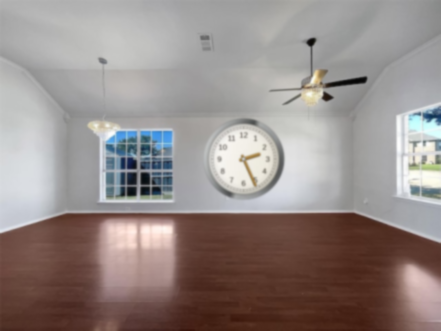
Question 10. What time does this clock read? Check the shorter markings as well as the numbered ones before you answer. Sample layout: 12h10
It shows 2h26
